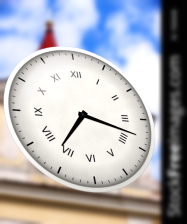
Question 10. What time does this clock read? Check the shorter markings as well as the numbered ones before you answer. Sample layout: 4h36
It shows 7h18
